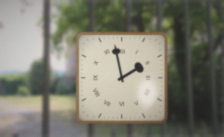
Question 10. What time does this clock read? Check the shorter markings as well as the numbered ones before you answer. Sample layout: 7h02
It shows 1h58
